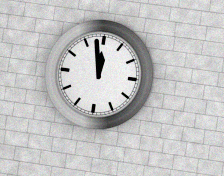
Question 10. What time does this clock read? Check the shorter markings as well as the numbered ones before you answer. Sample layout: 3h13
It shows 11h58
